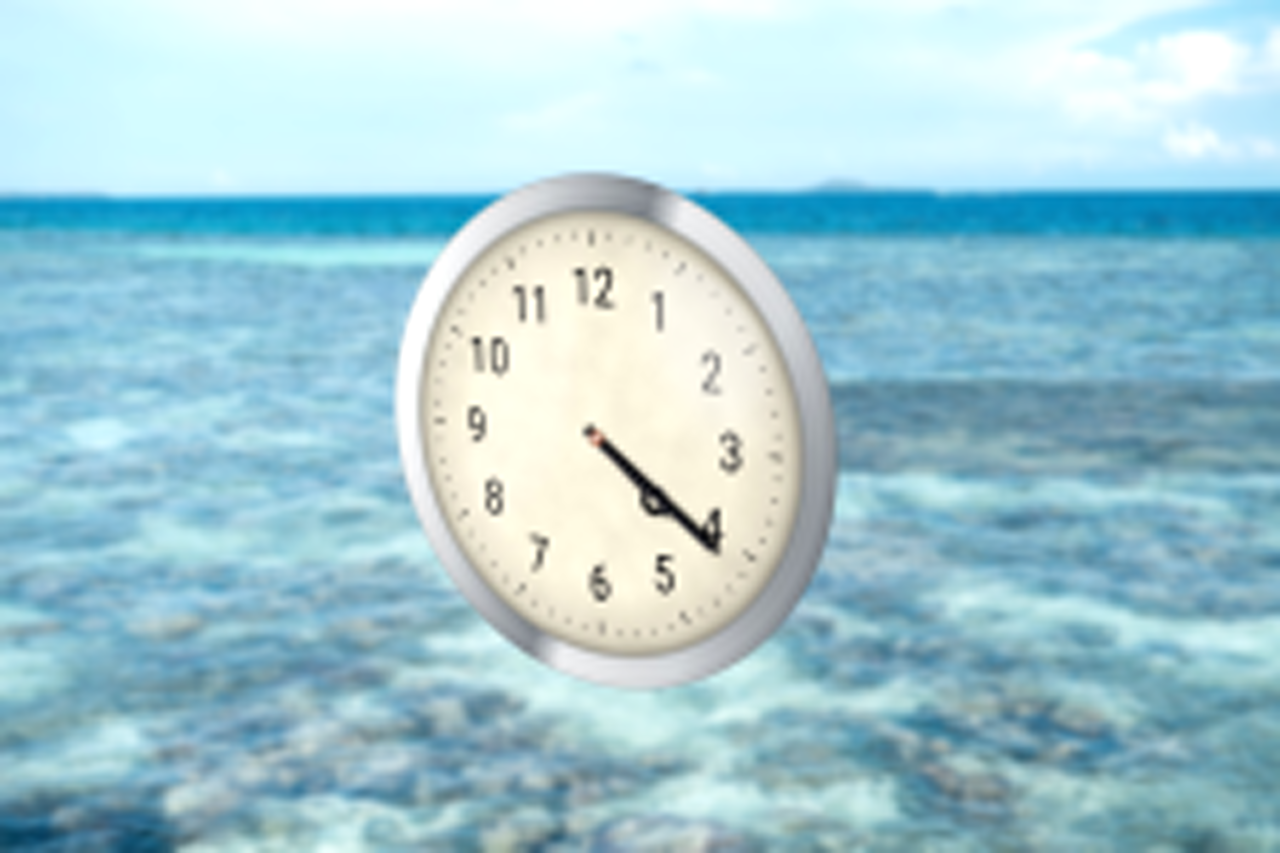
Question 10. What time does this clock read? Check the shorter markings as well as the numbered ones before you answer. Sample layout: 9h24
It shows 4h21
